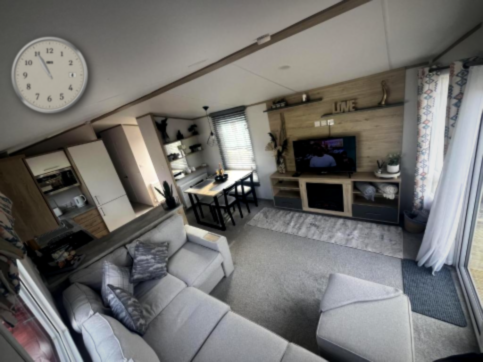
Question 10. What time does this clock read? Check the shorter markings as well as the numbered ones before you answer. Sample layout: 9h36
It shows 10h55
